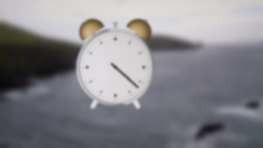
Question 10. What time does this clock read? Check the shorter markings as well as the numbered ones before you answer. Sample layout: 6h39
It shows 4h22
